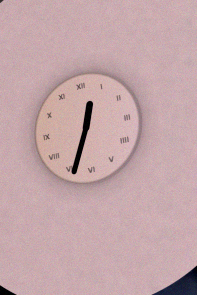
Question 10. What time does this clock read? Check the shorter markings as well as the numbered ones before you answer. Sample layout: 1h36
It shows 12h34
